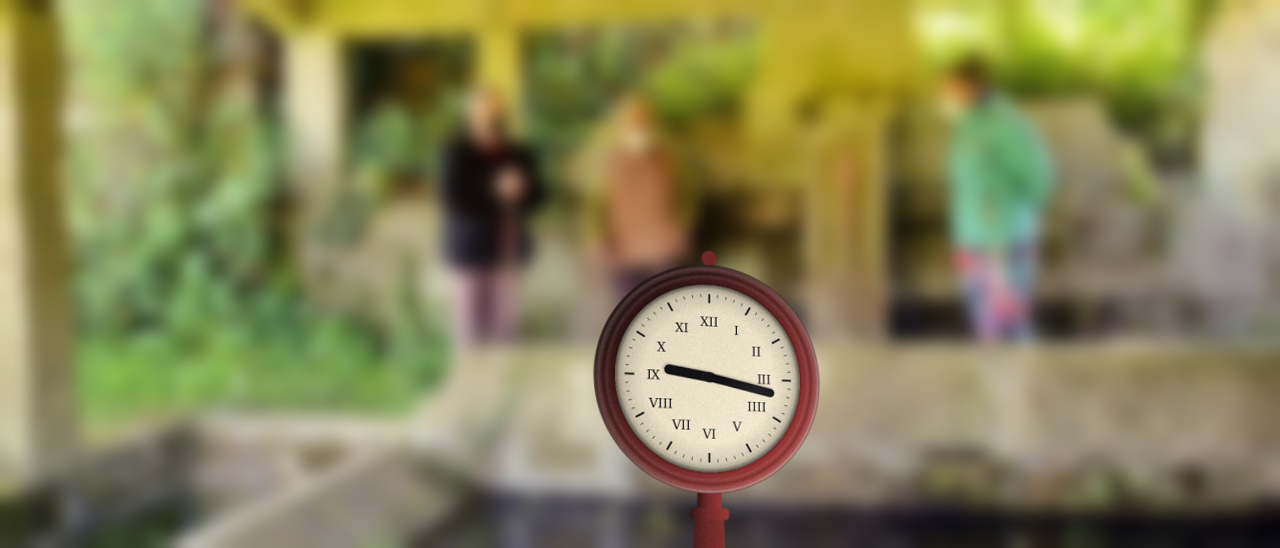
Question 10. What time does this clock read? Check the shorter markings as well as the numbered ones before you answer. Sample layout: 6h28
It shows 9h17
